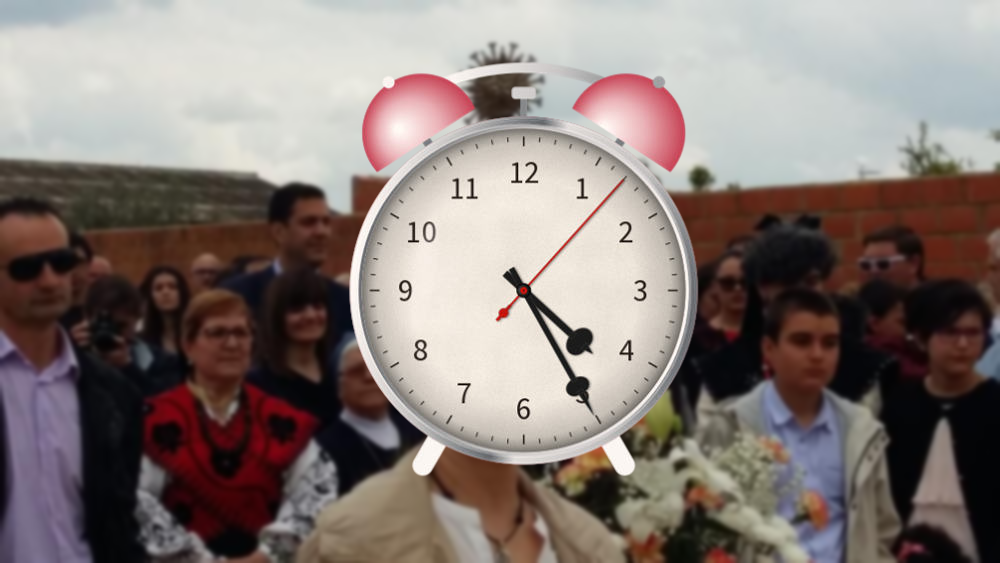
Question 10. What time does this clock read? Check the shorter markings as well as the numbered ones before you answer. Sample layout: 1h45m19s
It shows 4h25m07s
